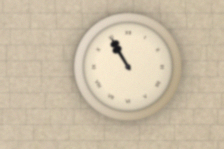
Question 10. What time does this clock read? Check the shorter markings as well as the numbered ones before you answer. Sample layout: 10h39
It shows 10h55
